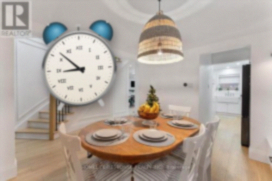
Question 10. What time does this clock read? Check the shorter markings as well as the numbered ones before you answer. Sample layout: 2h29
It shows 8h52
